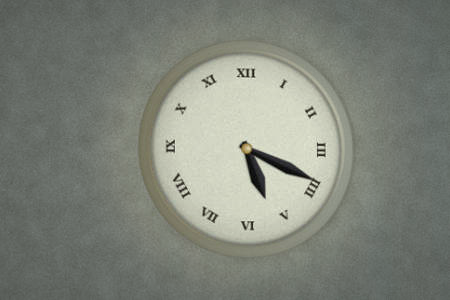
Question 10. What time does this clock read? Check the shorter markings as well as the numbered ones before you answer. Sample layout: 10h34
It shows 5h19
